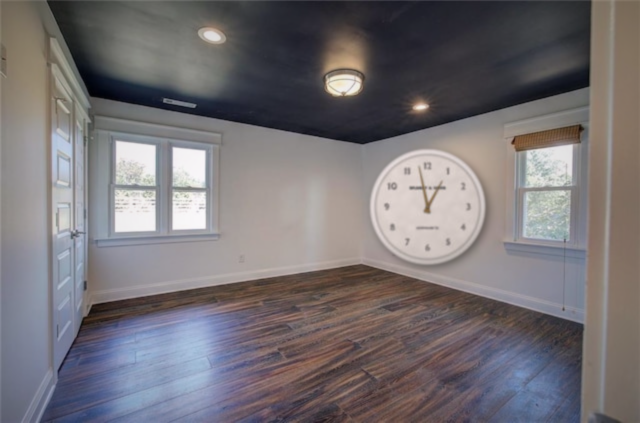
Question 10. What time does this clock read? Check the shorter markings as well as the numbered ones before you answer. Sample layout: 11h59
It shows 12h58
